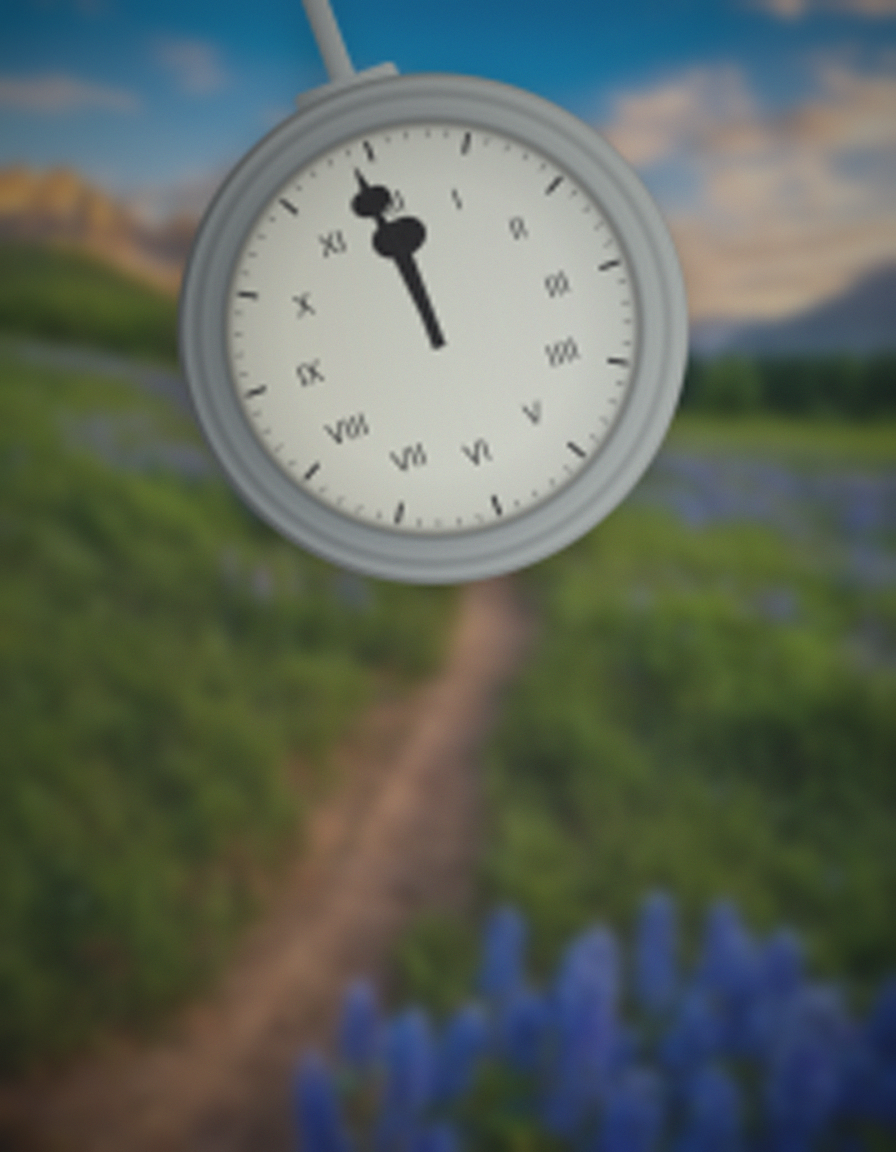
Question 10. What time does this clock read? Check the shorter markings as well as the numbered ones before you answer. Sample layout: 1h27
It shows 11h59
